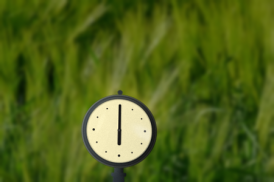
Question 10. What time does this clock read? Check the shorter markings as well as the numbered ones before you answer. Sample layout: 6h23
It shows 6h00
